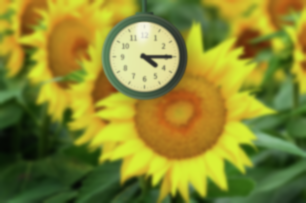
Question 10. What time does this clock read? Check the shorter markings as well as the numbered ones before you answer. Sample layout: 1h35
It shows 4h15
